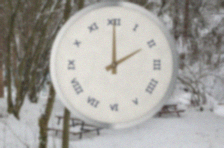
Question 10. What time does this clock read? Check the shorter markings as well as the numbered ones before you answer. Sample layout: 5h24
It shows 2h00
